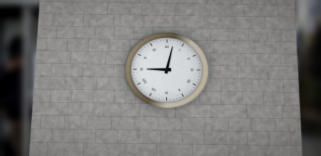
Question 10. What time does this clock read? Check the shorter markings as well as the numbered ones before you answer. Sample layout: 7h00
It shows 9h02
